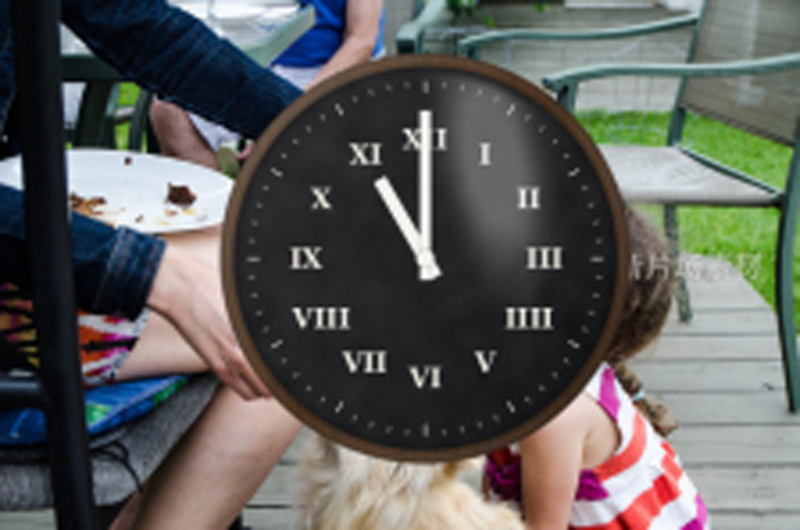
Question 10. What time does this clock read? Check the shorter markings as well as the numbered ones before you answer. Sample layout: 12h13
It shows 11h00
